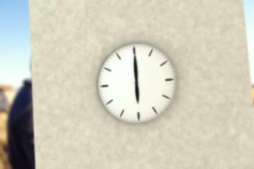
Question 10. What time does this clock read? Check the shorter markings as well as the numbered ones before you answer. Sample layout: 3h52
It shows 6h00
